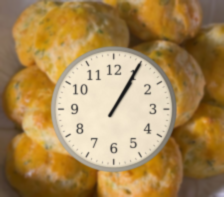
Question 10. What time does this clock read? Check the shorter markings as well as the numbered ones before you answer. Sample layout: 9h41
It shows 1h05
